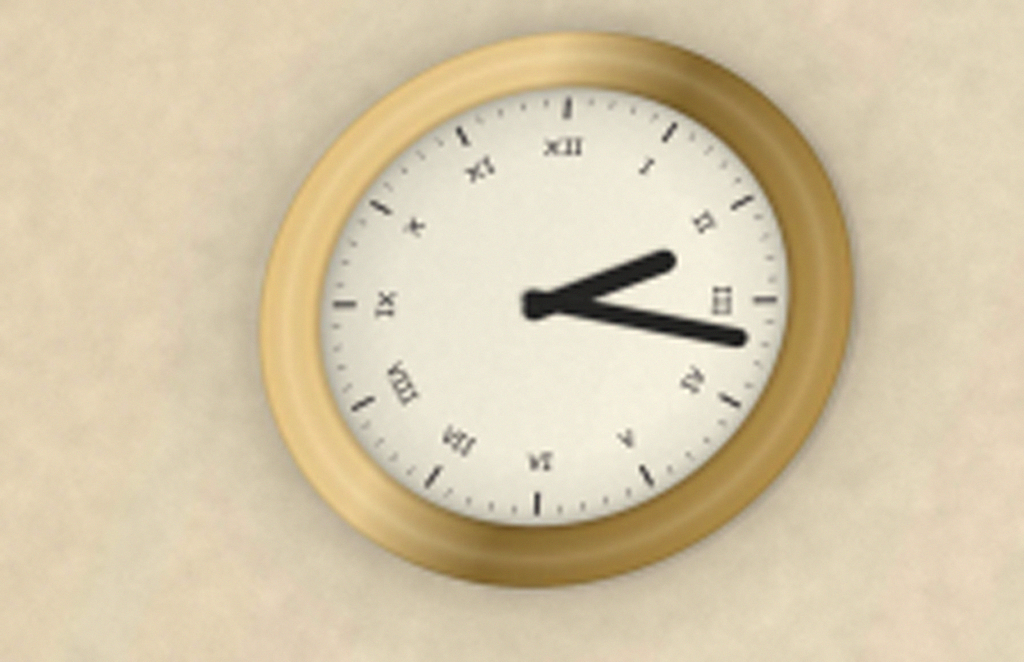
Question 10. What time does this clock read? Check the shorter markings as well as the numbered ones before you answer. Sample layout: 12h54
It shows 2h17
